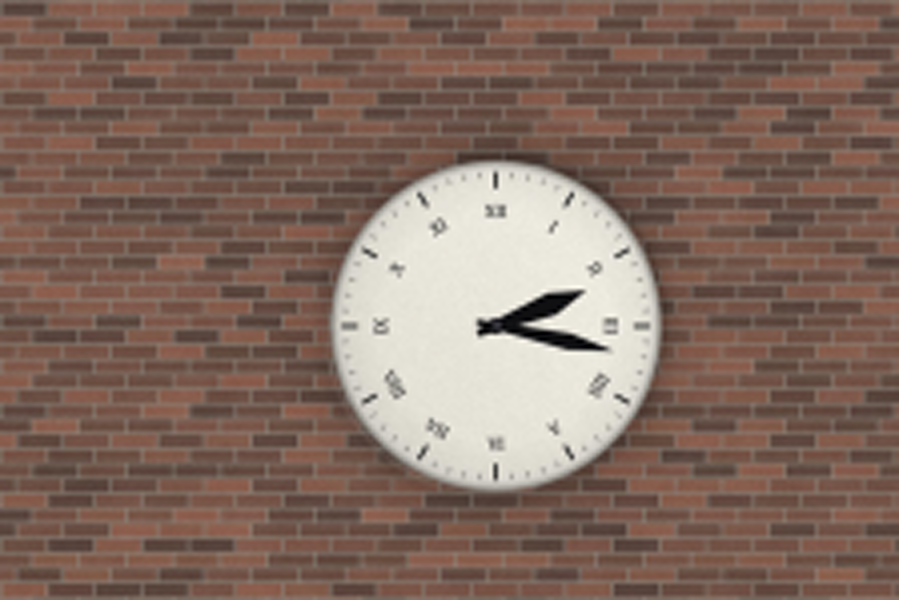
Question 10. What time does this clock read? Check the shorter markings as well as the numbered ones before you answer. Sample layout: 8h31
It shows 2h17
